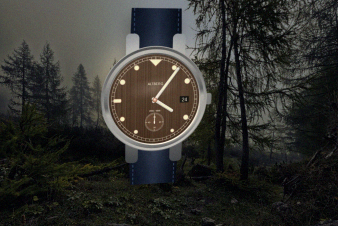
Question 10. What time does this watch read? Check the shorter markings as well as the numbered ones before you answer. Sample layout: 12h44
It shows 4h06
